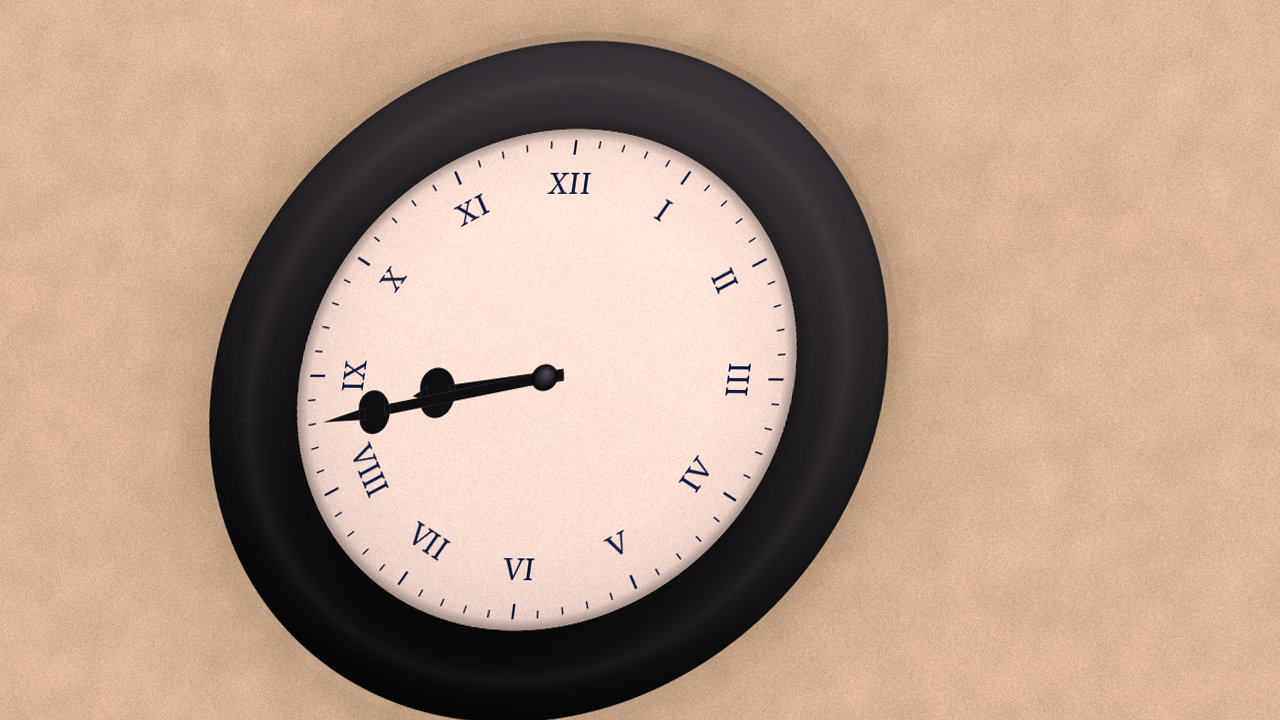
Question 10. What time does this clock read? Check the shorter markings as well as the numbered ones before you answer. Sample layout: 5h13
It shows 8h43
